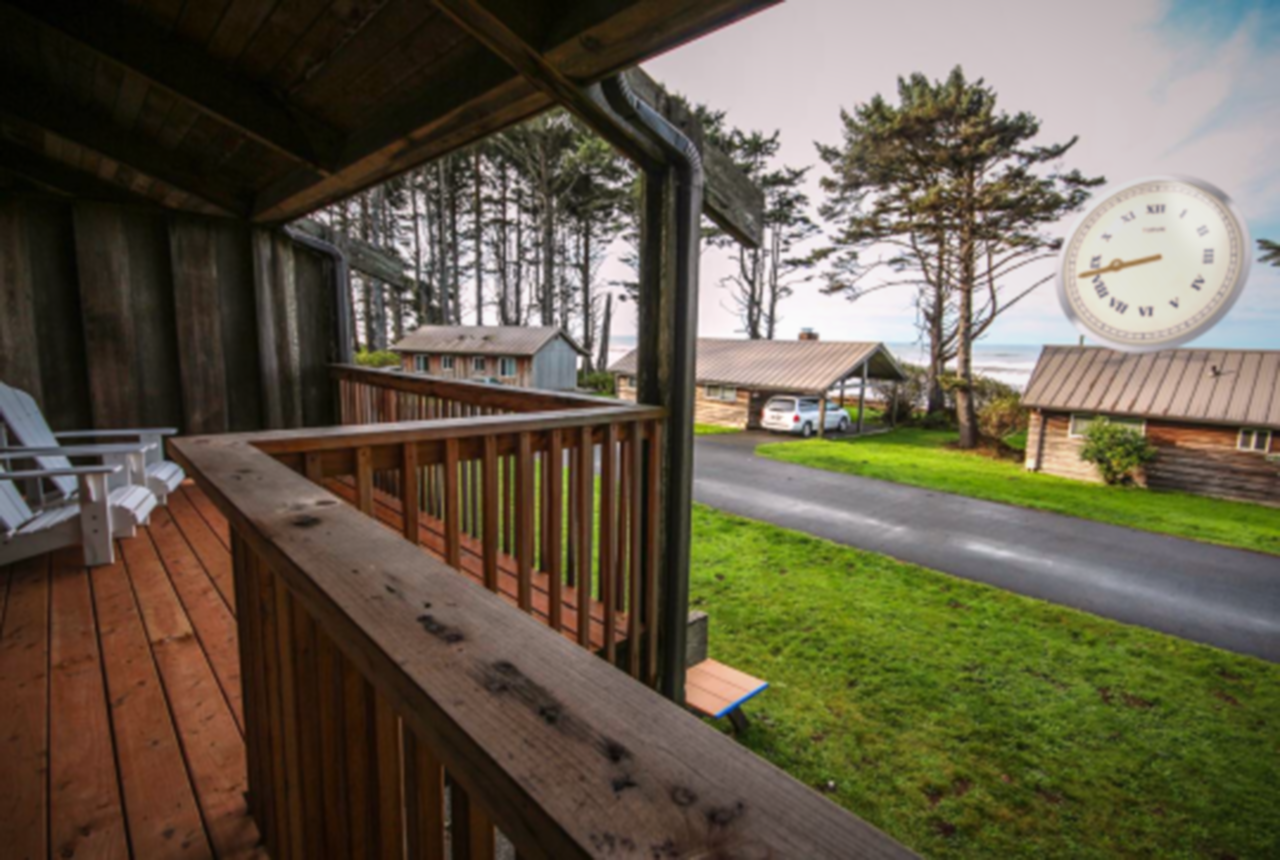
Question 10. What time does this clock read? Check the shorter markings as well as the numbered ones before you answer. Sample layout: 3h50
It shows 8h43
